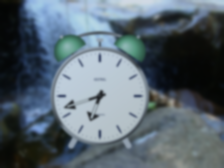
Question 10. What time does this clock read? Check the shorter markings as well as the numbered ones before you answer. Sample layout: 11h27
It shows 6h42
